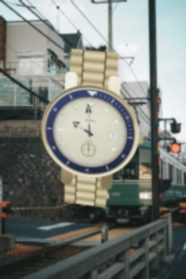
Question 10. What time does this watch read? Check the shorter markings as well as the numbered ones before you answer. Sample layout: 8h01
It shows 9h59
